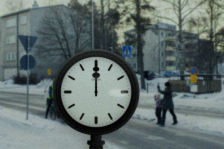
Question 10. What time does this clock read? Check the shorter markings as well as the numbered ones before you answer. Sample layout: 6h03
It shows 12h00
